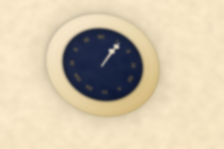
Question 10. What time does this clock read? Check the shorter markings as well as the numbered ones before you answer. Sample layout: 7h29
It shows 1h06
